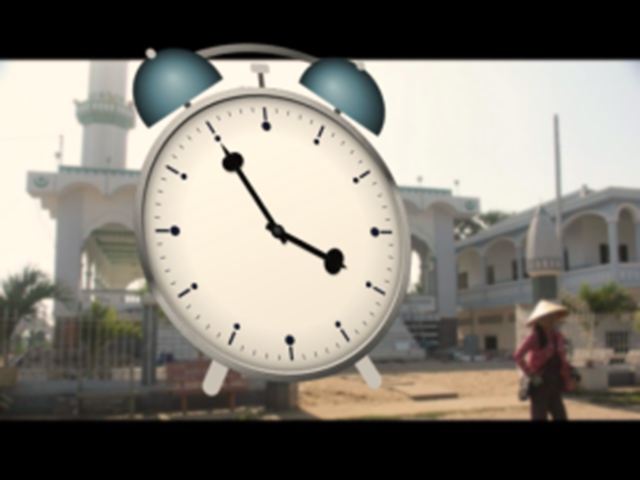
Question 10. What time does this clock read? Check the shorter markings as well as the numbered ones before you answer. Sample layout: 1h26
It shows 3h55
